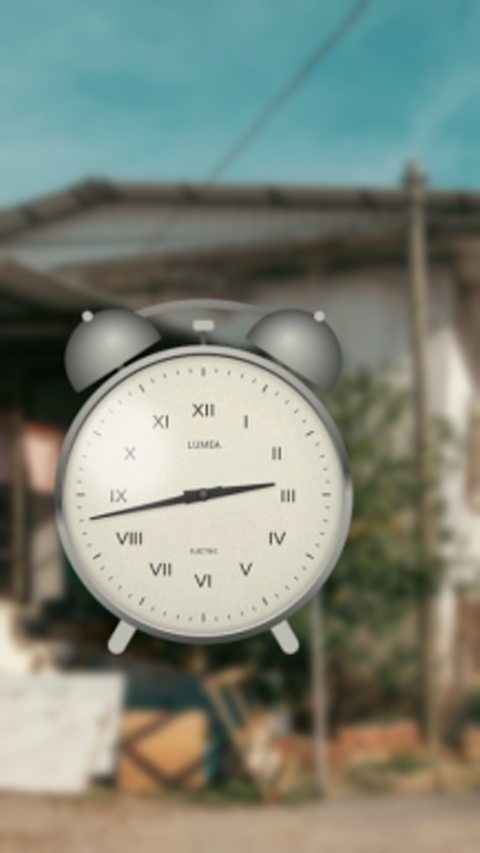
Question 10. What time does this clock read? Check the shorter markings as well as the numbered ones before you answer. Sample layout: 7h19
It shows 2h43
